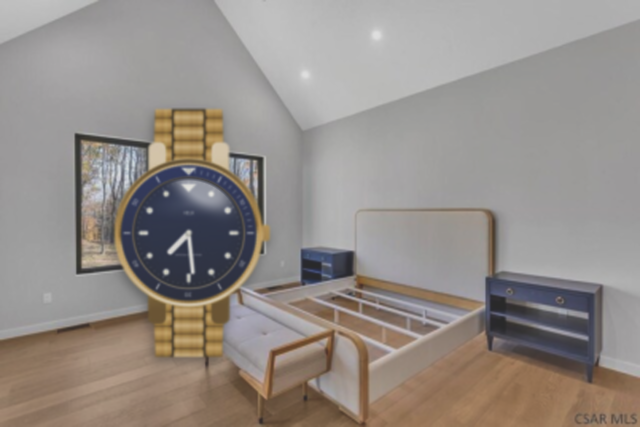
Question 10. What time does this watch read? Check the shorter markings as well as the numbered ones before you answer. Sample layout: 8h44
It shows 7h29
